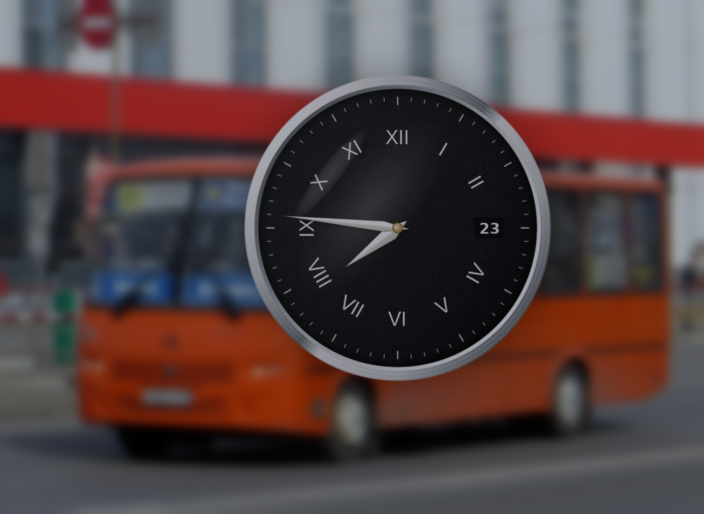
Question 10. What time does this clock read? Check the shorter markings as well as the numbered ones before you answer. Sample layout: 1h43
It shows 7h46
